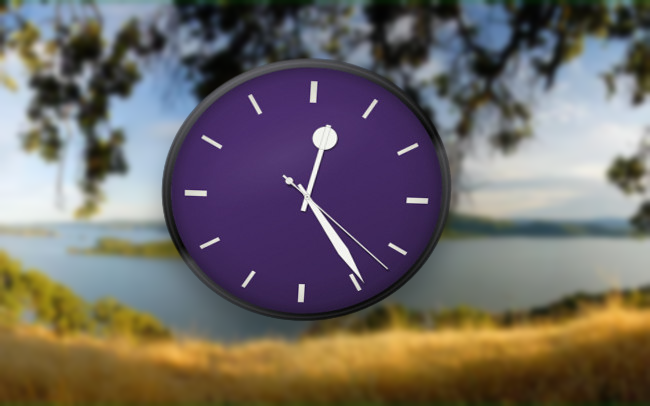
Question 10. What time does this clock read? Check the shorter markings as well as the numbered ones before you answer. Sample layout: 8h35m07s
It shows 12h24m22s
